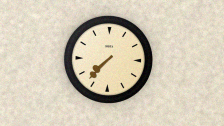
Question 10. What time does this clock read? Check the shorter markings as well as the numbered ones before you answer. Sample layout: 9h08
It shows 7h37
